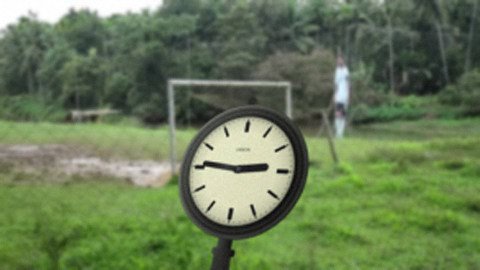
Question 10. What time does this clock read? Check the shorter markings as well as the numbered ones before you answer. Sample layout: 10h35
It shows 2h46
